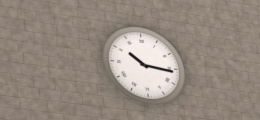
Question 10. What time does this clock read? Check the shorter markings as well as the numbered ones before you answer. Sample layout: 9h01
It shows 10h16
